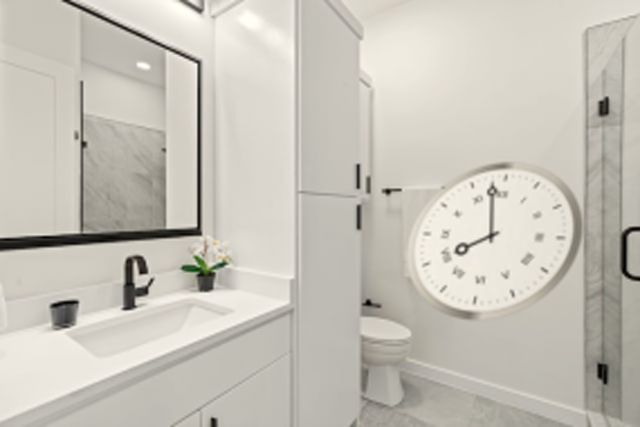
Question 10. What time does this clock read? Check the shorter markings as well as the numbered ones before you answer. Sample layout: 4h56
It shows 7h58
